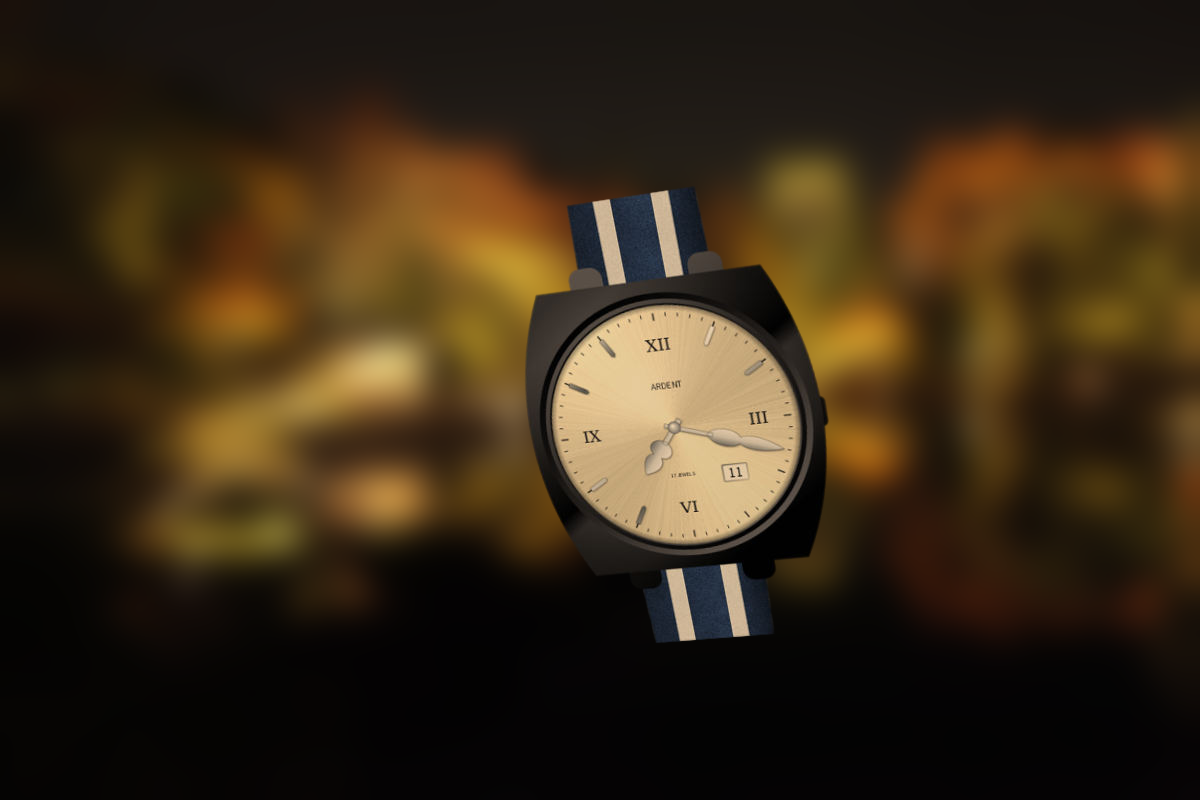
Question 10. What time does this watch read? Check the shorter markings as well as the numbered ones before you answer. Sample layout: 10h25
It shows 7h18
